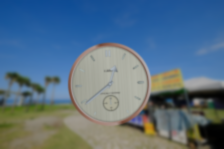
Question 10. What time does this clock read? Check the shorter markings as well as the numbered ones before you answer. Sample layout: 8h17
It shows 12h39
